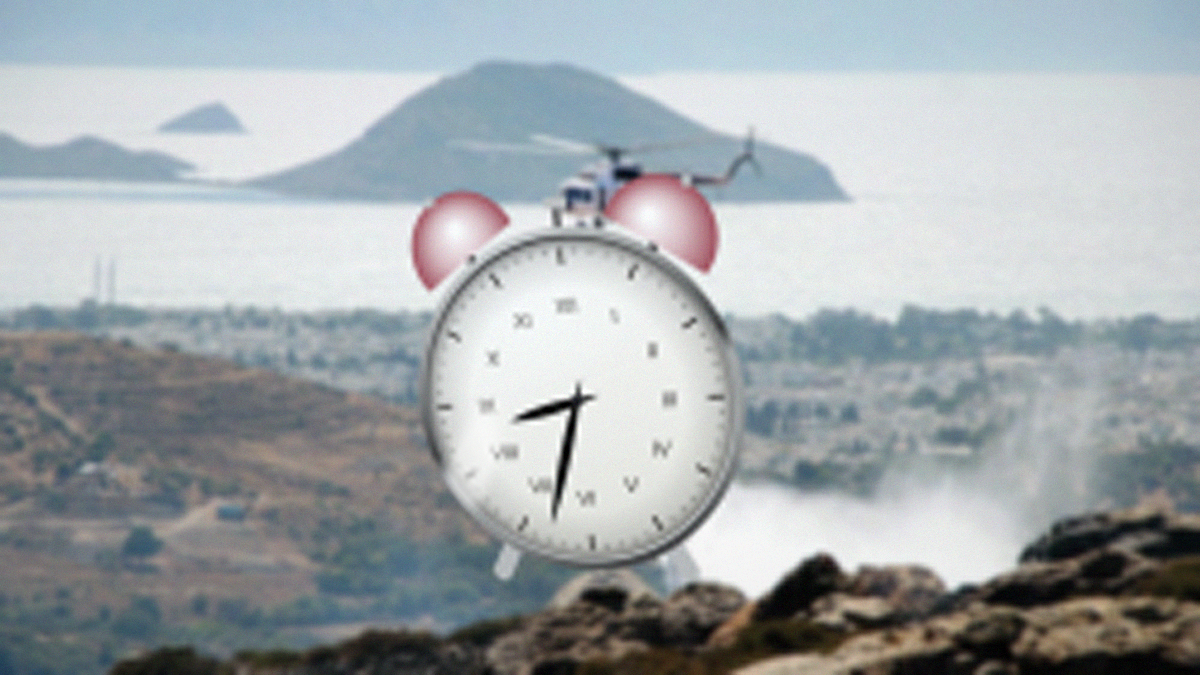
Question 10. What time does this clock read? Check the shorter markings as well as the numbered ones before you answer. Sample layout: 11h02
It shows 8h33
